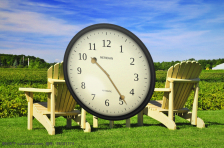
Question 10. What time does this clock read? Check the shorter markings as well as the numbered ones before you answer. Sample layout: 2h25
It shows 10h24
